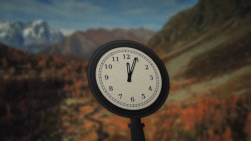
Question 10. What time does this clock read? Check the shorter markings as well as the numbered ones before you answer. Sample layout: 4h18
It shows 12h04
